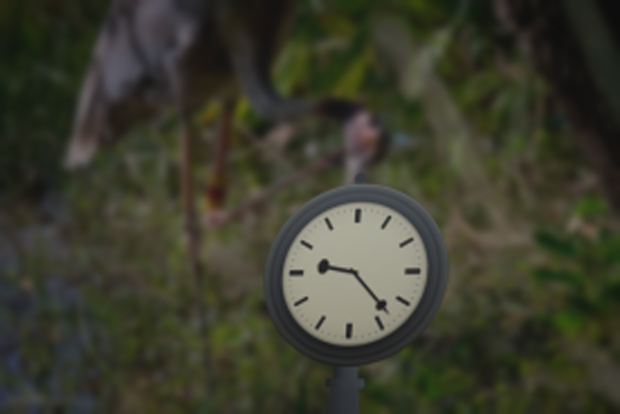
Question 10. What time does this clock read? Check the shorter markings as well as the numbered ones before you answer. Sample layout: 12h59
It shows 9h23
